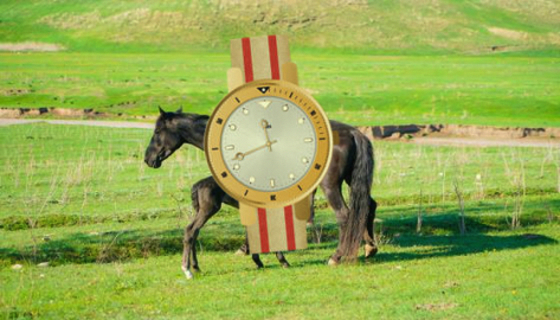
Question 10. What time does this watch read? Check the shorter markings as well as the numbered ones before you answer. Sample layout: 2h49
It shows 11h42
